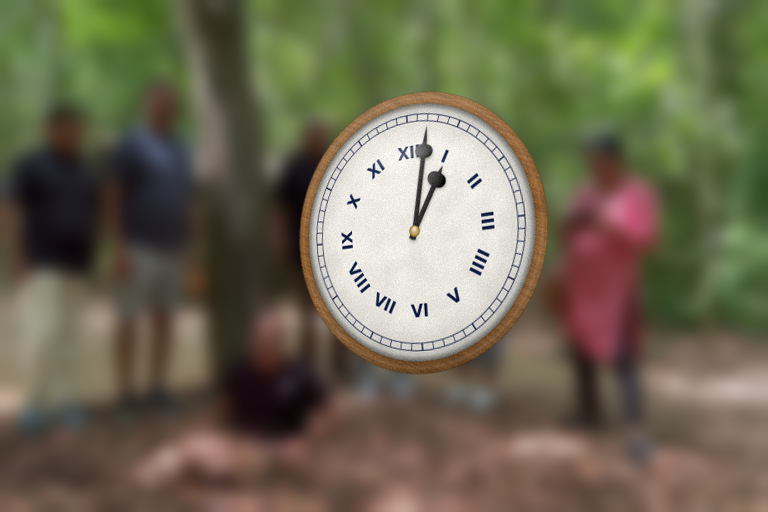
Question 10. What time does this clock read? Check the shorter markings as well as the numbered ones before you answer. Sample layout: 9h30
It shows 1h02
